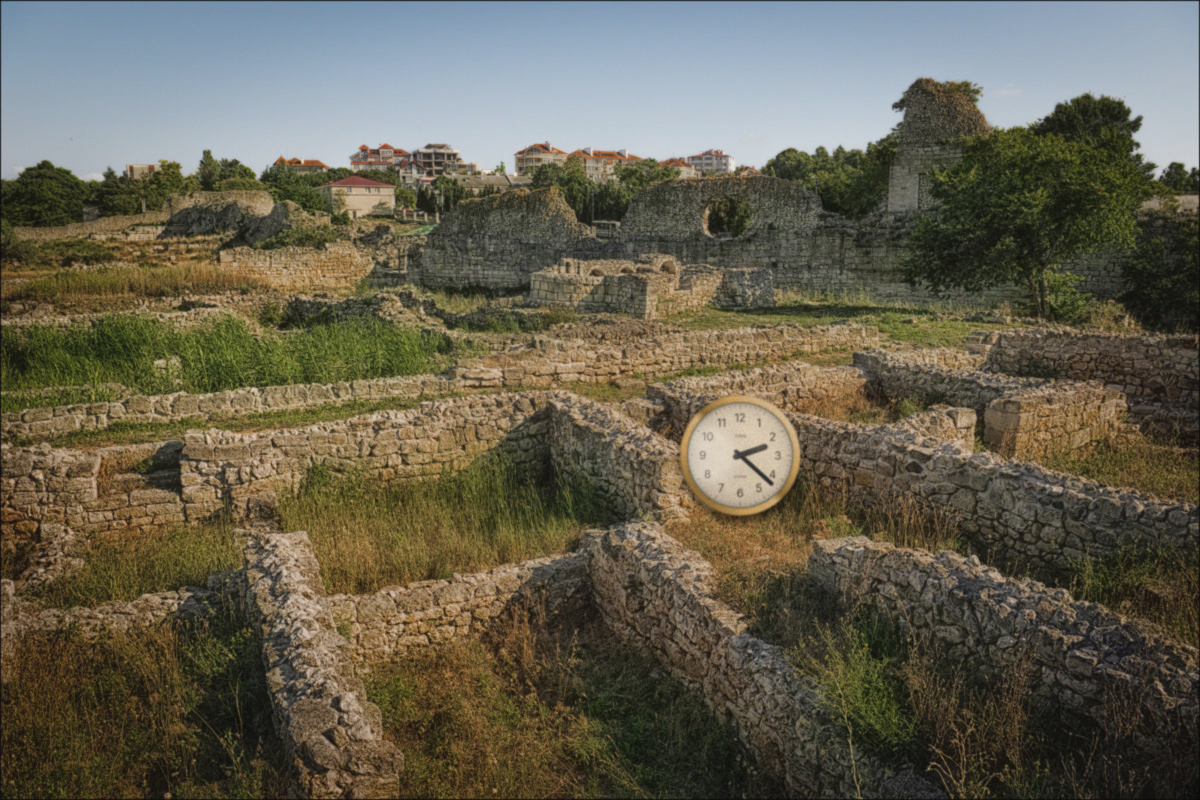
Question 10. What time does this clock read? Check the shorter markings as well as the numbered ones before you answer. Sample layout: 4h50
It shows 2h22
